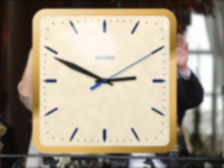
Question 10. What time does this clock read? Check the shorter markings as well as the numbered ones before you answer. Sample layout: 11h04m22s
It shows 2h49m10s
